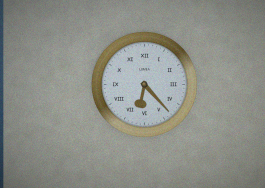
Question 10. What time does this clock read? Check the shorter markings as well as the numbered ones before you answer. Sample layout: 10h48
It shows 6h23
